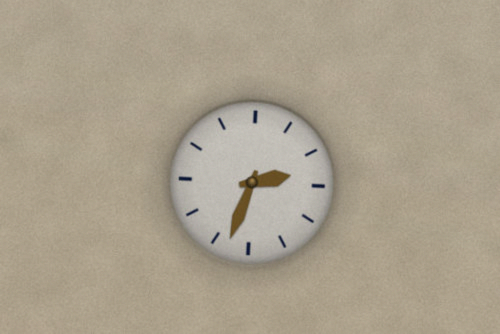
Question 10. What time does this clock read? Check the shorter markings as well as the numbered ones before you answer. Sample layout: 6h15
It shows 2h33
